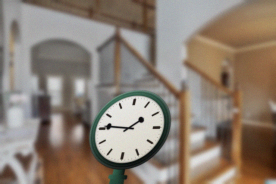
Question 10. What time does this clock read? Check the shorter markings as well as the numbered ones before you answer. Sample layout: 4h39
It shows 1h46
